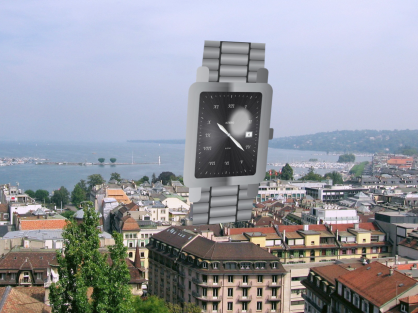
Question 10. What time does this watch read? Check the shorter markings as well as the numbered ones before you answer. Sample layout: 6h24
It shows 10h22
